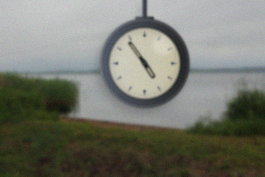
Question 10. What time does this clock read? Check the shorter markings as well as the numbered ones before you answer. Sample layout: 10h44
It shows 4h54
